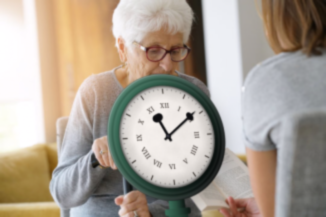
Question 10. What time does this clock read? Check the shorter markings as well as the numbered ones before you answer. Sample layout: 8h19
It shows 11h09
